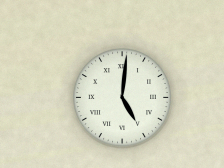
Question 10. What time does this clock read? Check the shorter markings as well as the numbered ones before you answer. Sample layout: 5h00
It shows 5h01
